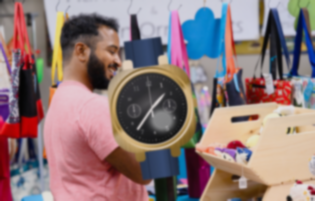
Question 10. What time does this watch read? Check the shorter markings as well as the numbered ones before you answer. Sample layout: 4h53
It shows 1h37
